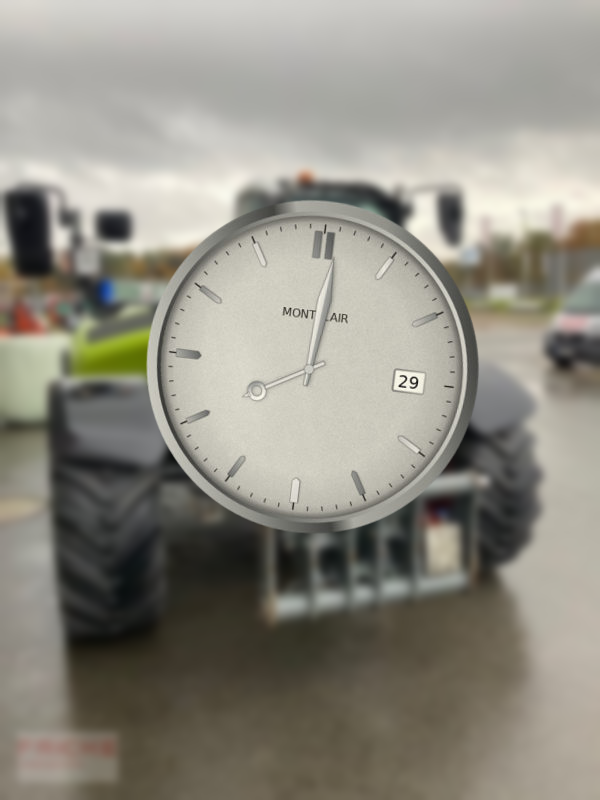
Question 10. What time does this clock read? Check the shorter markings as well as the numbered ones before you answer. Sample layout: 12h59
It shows 8h01
